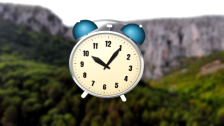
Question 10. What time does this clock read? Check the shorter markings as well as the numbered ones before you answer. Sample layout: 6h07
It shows 10h05
